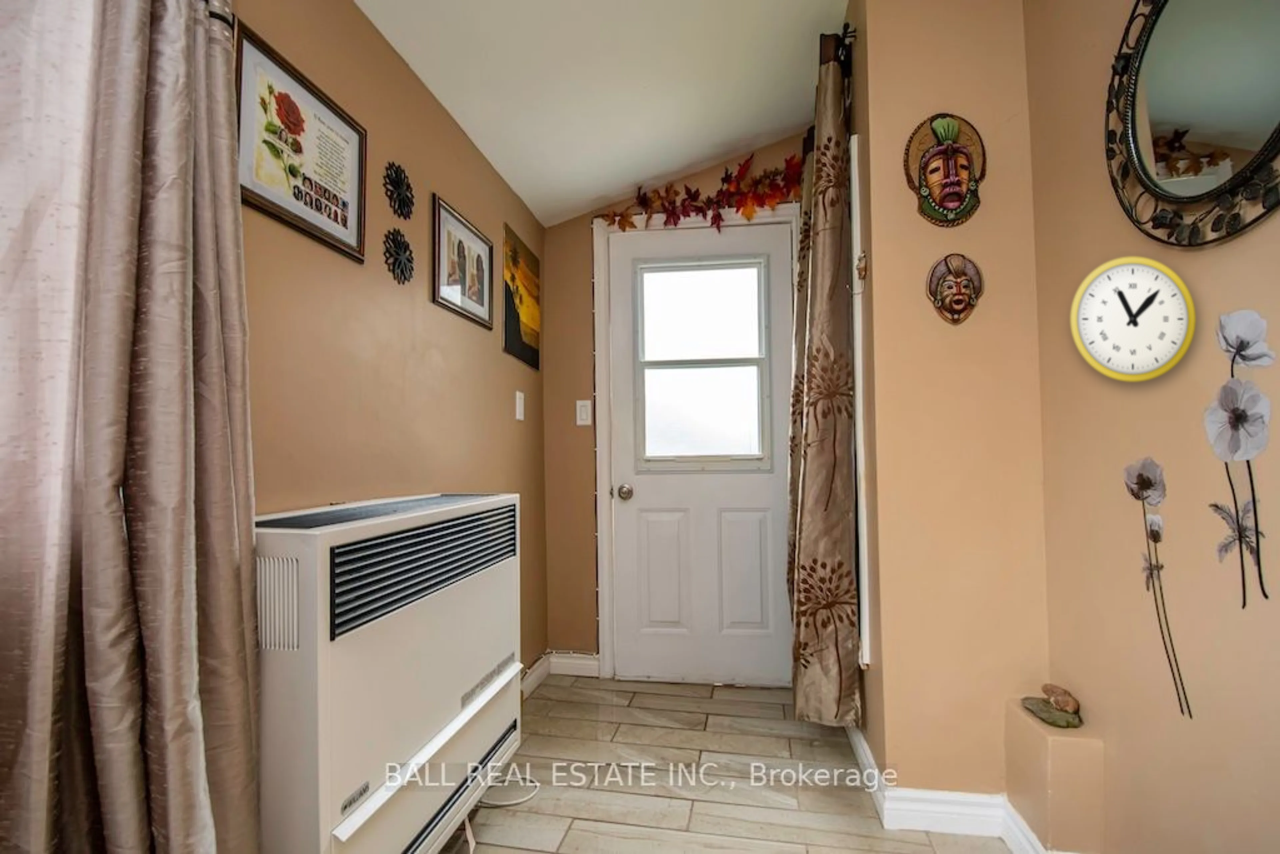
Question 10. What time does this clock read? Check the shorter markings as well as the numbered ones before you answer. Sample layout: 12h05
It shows 11h07
